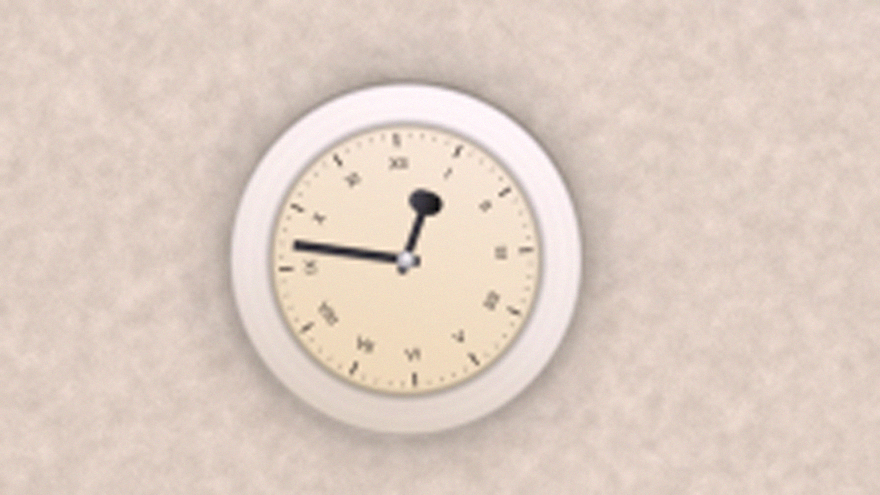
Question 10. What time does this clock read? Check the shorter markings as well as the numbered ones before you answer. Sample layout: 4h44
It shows 12h47
